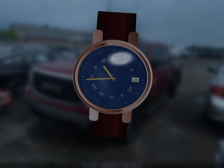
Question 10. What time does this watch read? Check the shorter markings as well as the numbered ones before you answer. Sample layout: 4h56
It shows 10h44
